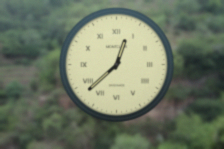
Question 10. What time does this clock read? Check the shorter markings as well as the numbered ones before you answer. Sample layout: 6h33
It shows 12h38
